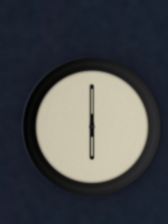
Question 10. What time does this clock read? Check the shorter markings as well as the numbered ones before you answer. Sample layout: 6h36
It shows 6h00
